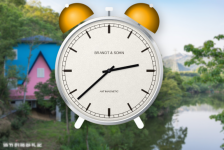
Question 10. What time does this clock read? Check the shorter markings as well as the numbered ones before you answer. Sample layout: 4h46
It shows 2h38
